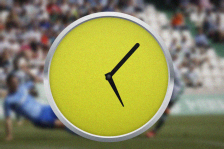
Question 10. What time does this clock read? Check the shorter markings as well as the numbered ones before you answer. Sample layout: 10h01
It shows 5h07
